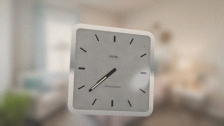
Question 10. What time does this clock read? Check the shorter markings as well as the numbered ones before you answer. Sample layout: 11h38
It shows 7h38
